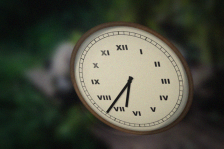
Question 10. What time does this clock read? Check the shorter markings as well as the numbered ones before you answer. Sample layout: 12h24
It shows 6h37
